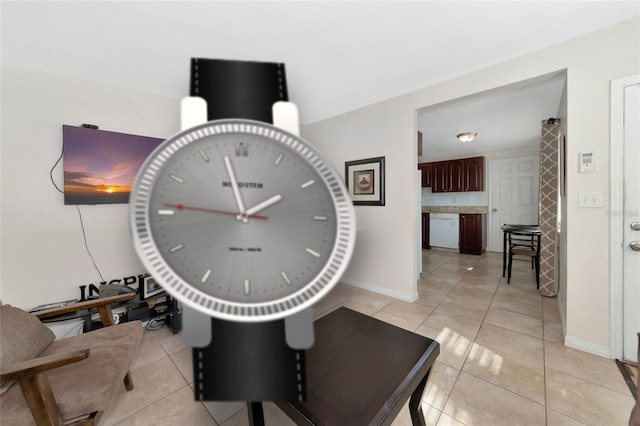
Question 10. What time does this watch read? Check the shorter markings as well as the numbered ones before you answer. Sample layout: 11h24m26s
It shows 1h57m46s
